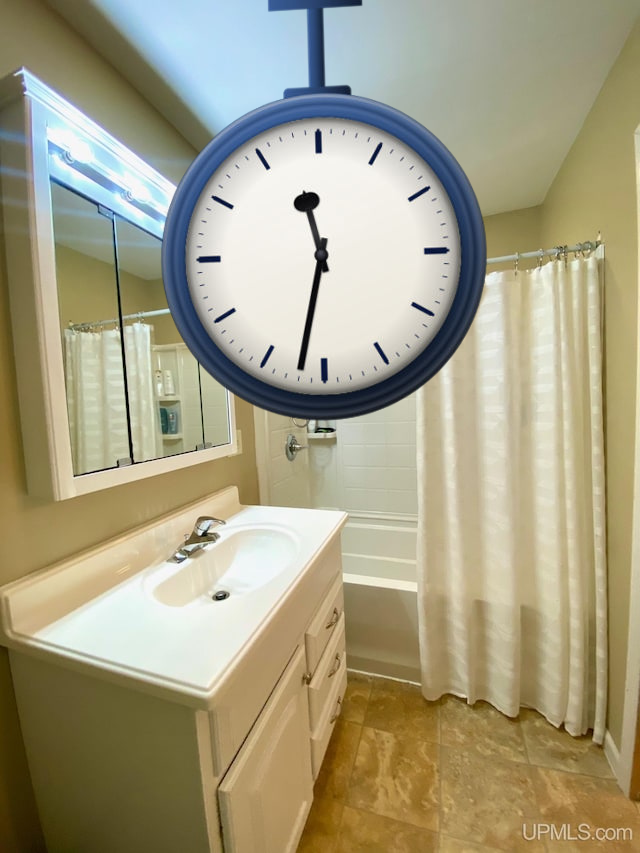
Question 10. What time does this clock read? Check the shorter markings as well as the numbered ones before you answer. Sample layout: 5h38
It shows 11h32
